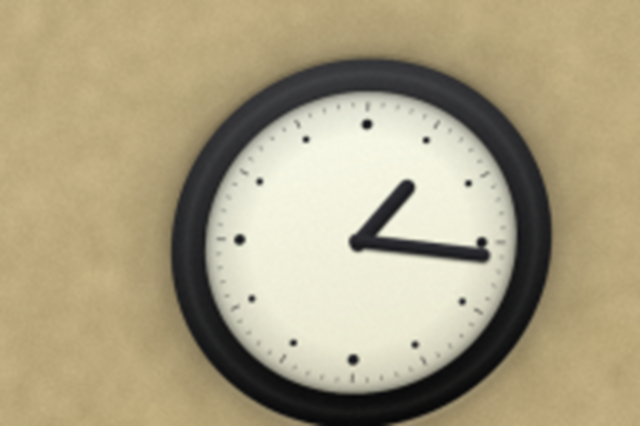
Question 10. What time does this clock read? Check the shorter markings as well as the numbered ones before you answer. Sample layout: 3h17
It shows 1h16
